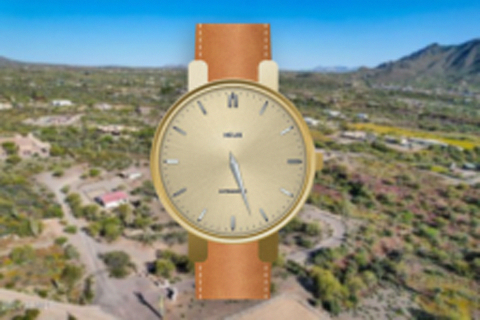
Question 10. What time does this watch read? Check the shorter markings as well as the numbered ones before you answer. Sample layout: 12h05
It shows 5h27
